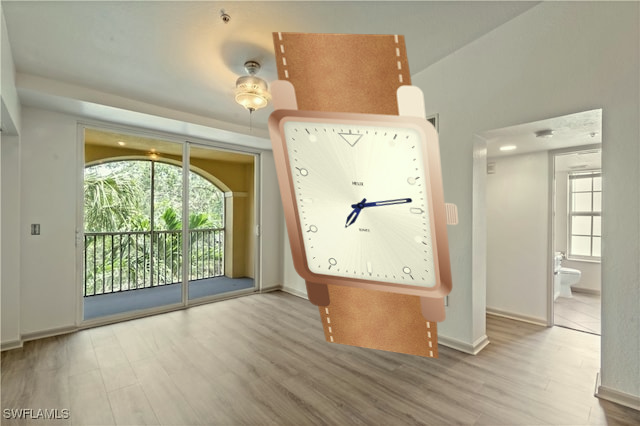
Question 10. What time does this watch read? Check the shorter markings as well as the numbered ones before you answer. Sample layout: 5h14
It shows 7h13
